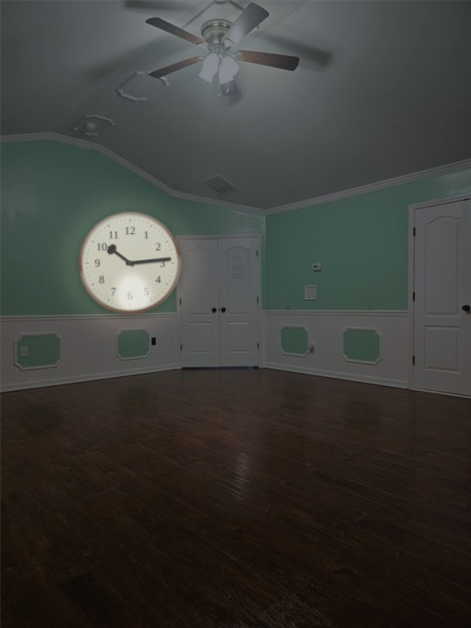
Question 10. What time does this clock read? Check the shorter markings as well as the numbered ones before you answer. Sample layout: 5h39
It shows 10h14
